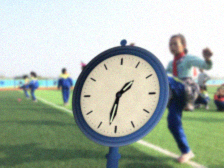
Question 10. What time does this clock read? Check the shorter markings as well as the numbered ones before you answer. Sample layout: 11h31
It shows 1h32
